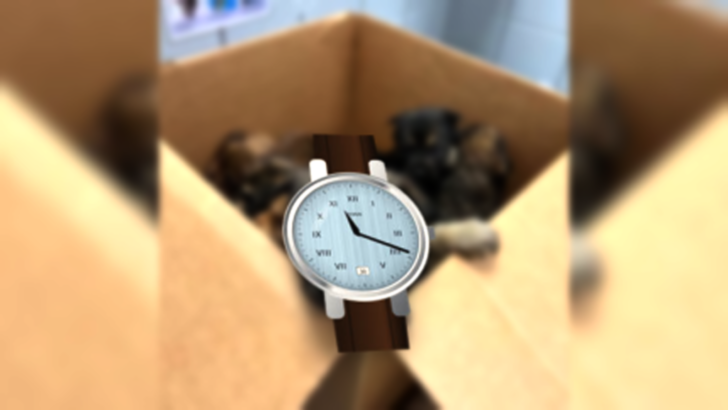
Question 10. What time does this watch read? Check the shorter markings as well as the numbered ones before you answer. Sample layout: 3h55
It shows 11h19
